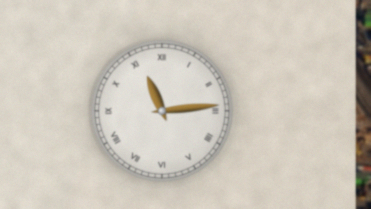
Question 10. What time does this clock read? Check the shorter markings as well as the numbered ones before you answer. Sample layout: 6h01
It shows 11h14
